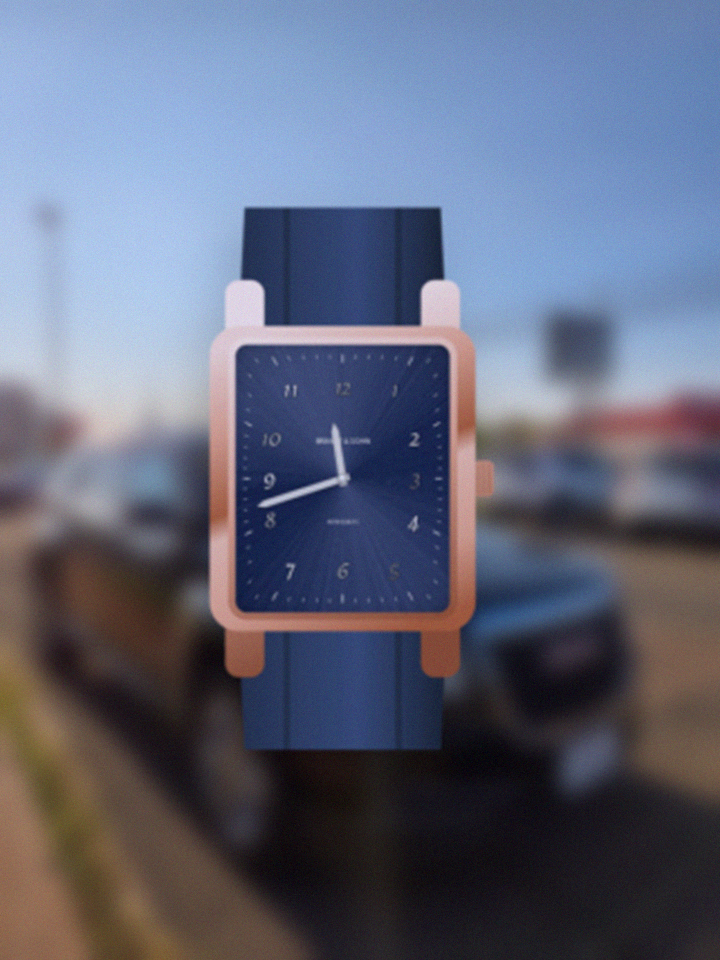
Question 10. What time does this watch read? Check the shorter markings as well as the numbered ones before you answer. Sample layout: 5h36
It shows 11h42
